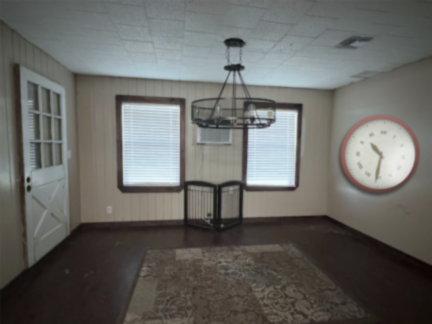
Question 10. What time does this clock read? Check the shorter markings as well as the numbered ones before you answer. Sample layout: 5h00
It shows 10h31
